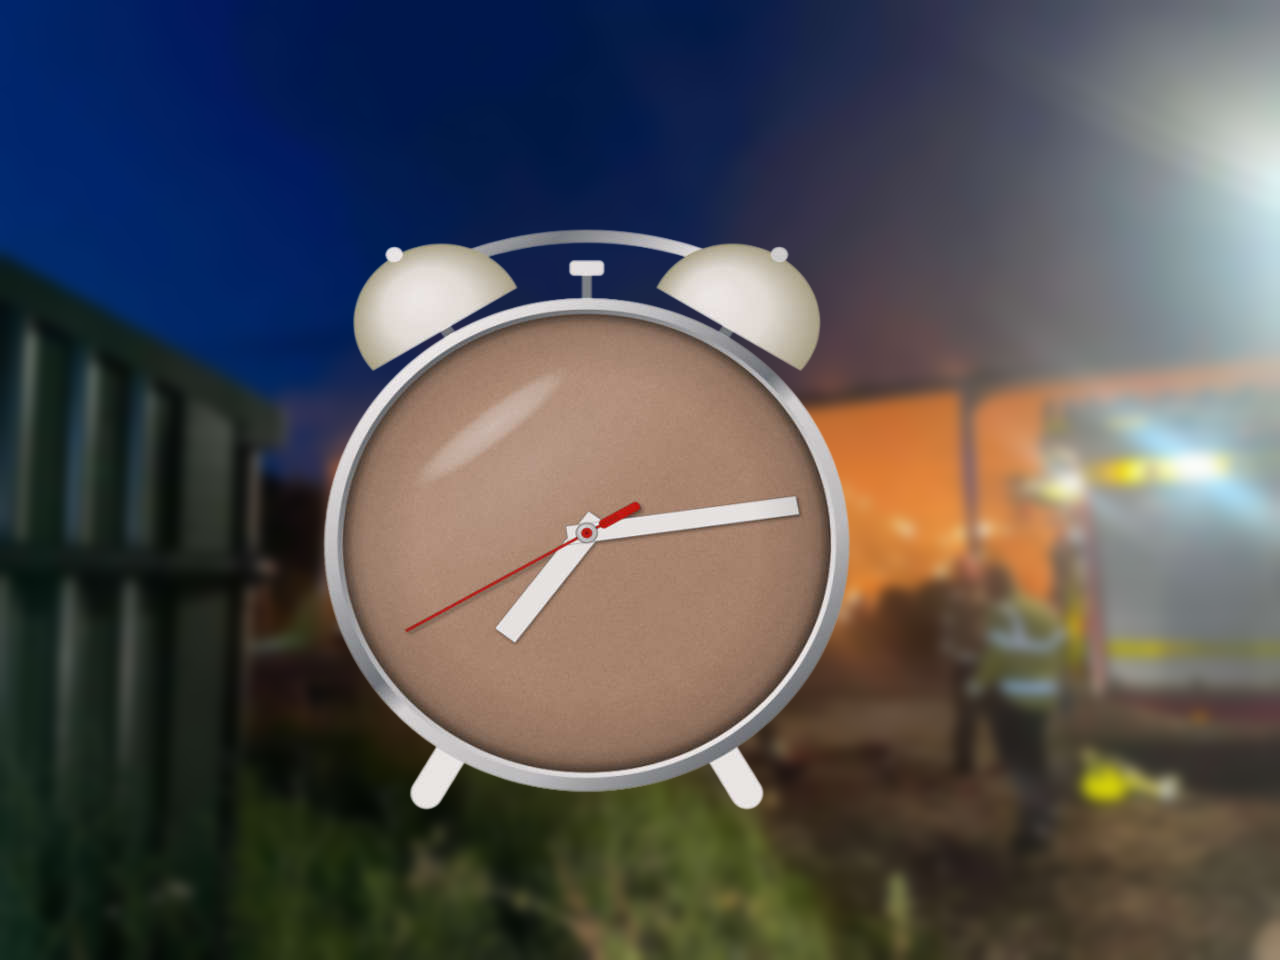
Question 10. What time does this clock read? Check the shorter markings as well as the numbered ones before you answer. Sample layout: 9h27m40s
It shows 7h13m40s
